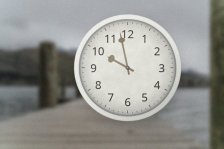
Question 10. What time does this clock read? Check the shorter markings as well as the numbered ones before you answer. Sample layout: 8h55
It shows 9h58
